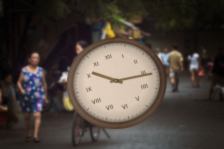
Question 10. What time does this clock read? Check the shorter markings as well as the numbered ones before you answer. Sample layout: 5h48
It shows 10h16
